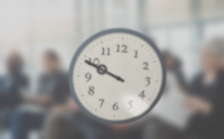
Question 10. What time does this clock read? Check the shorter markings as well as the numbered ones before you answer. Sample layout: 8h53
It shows 9h49
